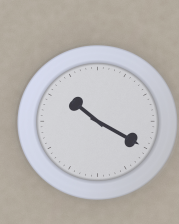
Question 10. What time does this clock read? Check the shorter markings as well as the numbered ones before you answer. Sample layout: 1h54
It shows 10h20
